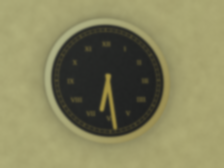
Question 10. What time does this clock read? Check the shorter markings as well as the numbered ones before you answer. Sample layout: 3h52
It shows 6h29
